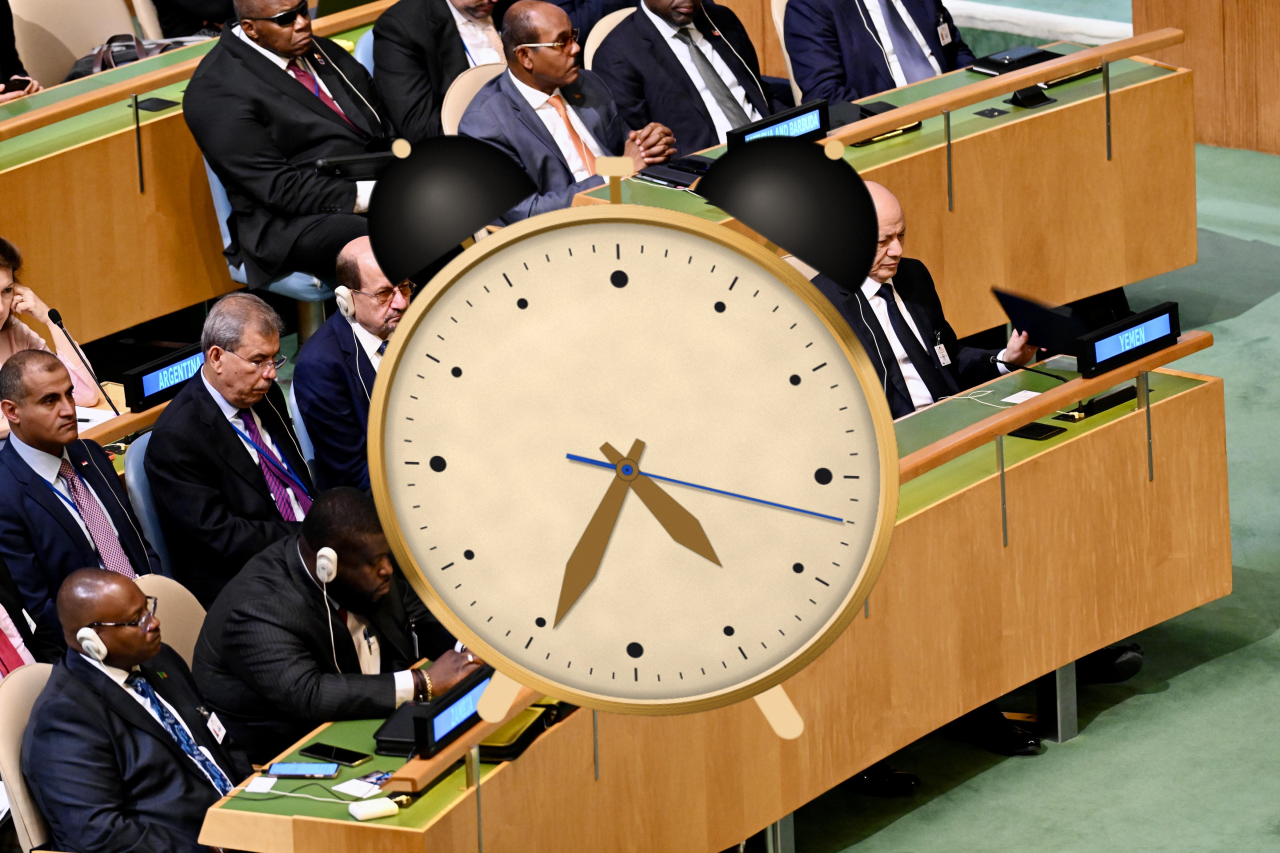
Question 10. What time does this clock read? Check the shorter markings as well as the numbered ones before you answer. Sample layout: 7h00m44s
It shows 4h34m17s
